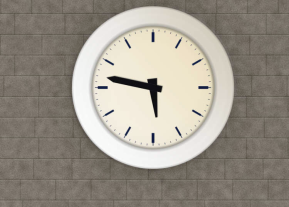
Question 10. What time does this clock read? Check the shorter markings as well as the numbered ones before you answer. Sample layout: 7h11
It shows 5h47
